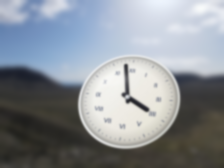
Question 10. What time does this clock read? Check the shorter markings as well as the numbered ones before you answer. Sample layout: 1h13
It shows 3h58
